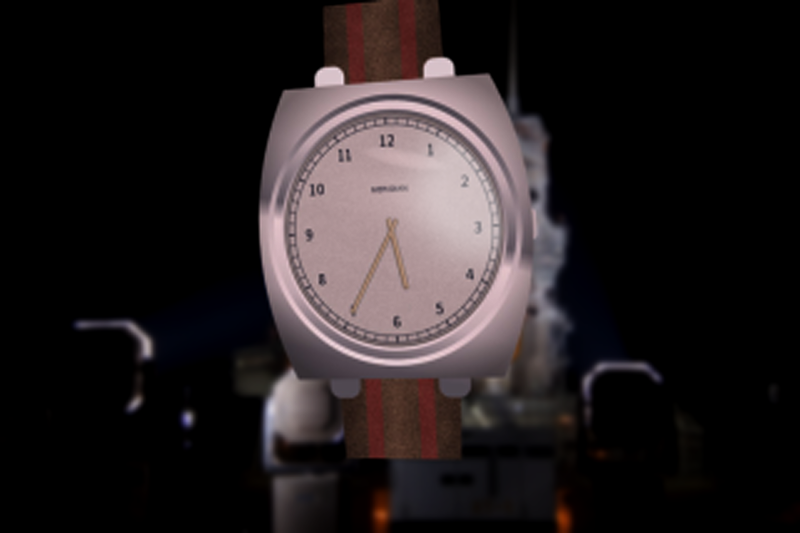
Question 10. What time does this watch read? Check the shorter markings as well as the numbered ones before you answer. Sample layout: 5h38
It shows 5h35
